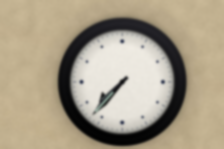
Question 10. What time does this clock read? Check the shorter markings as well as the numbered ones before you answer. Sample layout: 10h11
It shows 7h37
